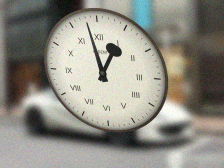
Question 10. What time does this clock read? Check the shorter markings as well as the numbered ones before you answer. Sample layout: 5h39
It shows 12h58
